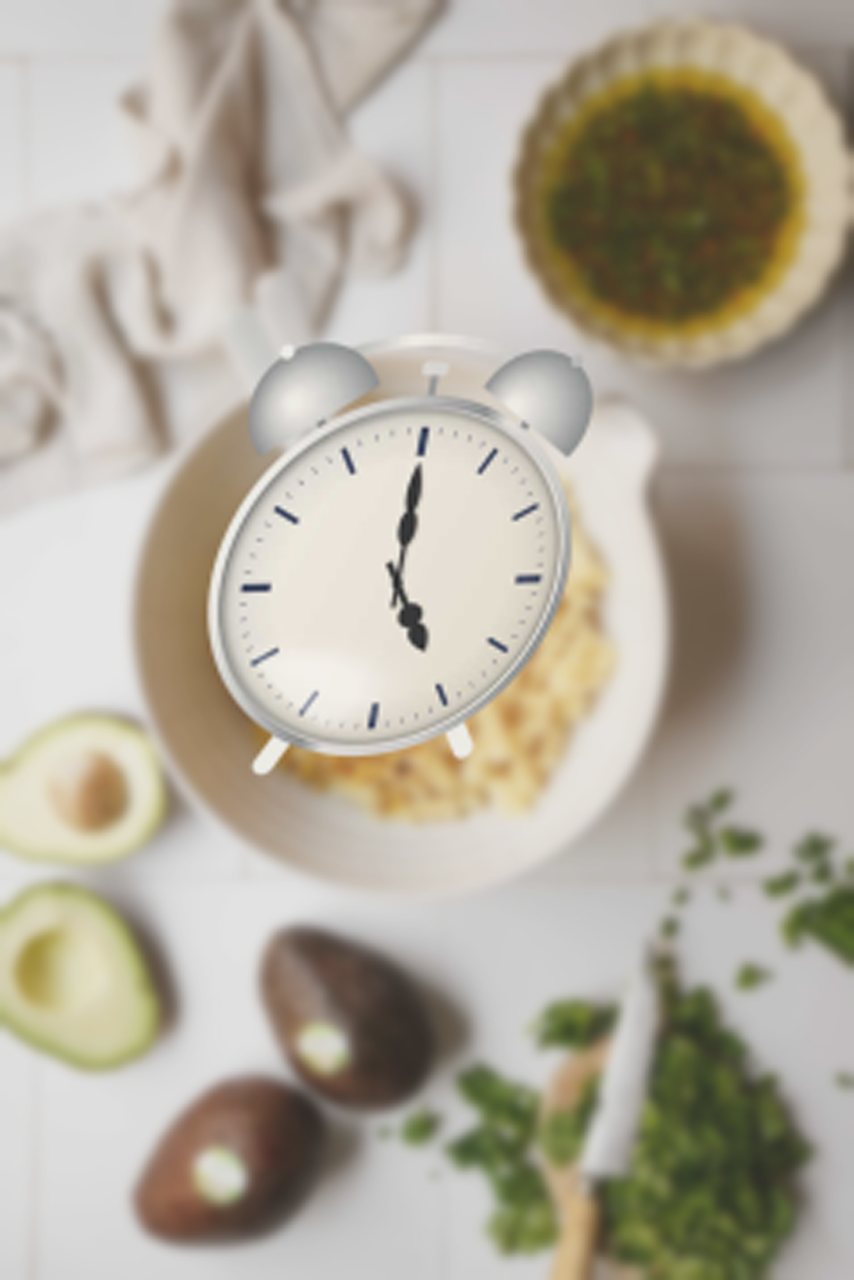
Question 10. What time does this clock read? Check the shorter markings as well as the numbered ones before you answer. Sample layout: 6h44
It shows 5h00
